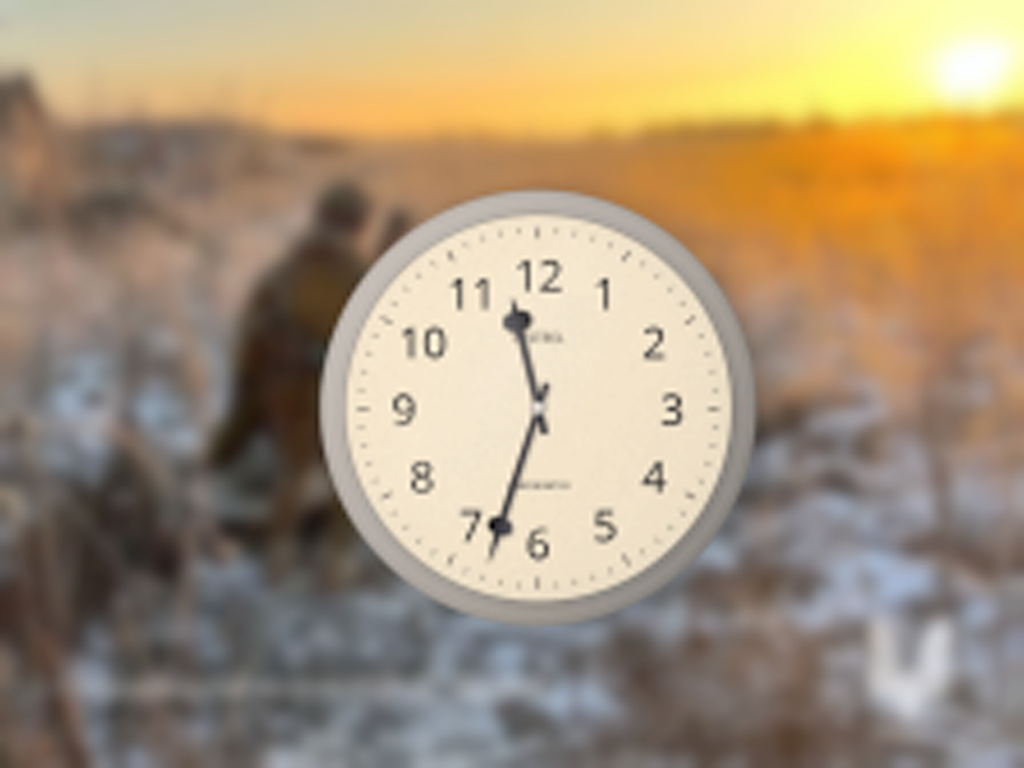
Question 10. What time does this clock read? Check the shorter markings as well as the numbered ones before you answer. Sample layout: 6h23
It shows 11h33
